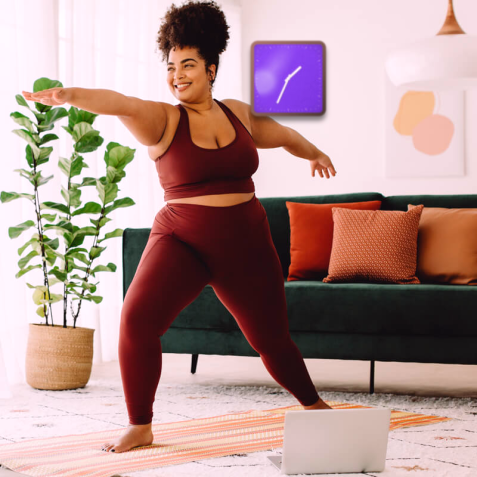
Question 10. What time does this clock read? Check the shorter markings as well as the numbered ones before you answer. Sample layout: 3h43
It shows 1h34
